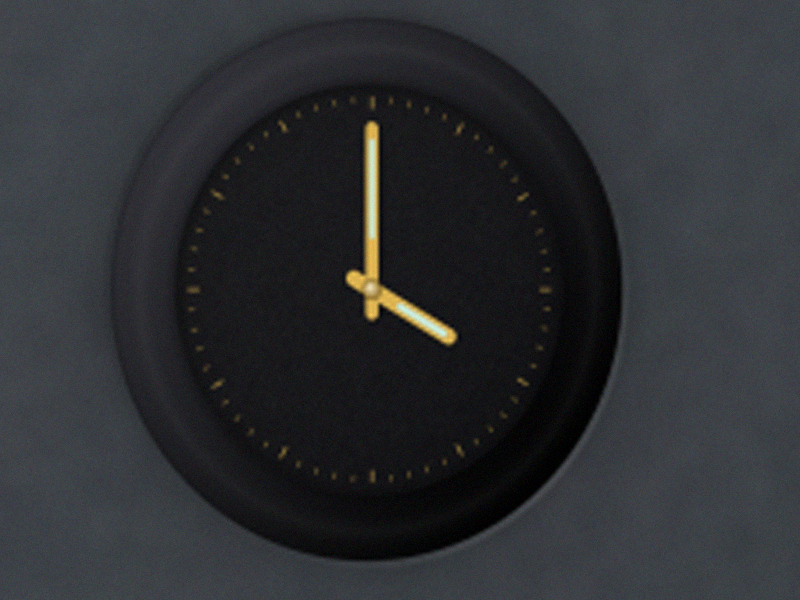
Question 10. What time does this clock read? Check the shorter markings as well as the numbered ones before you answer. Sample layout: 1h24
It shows 4h00
